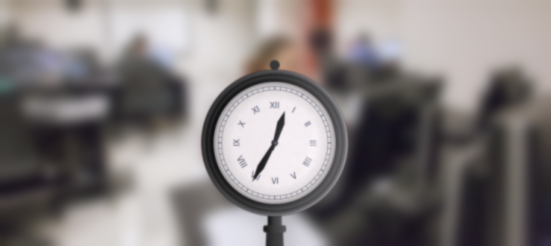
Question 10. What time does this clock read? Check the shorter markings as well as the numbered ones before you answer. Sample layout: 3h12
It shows 12h35
